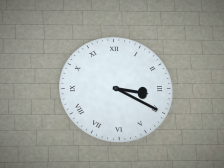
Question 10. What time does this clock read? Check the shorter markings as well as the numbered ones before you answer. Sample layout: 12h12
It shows 3h20
